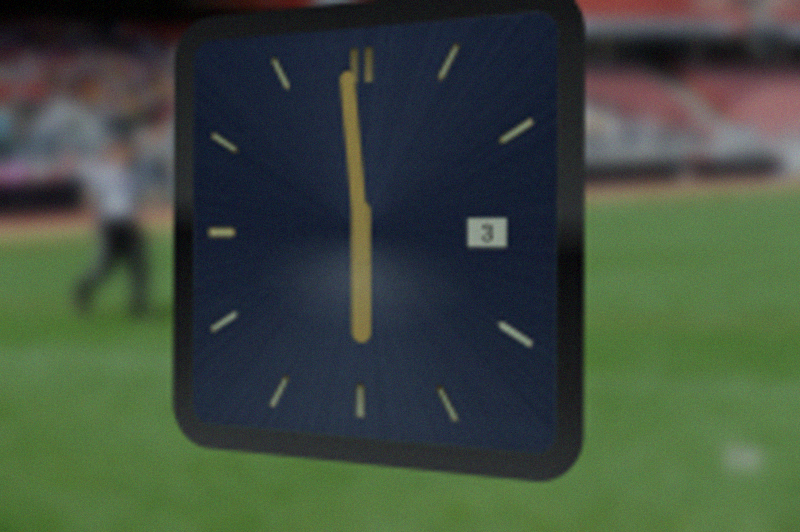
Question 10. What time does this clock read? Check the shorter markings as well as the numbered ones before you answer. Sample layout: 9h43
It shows 5h59
